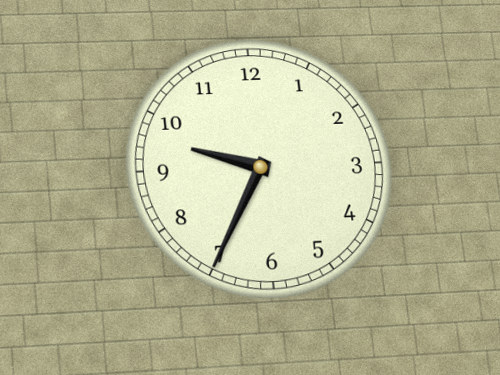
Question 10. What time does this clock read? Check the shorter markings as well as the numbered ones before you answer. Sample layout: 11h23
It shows 9h35
